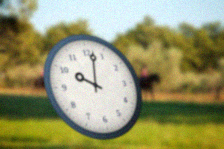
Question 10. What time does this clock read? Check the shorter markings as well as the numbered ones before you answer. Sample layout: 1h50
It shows 10h02
